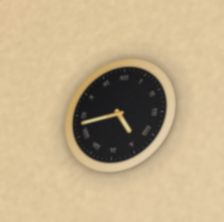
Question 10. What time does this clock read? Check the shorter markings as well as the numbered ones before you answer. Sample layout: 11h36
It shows 4h43
